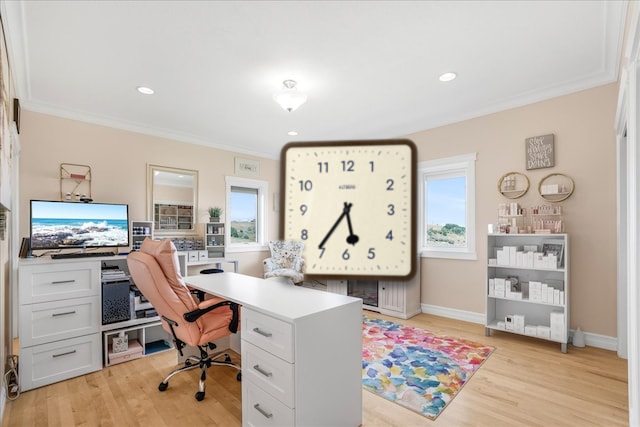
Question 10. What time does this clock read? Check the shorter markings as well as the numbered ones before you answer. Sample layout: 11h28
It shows 5h36
